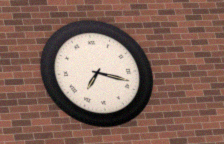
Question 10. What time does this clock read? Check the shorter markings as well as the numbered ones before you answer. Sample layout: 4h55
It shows 7h18
